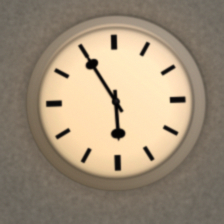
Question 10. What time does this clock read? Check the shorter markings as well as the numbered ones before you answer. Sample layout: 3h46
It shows 5h55
